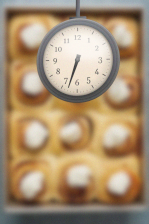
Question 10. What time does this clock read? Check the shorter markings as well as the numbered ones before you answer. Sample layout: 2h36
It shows 6h33
